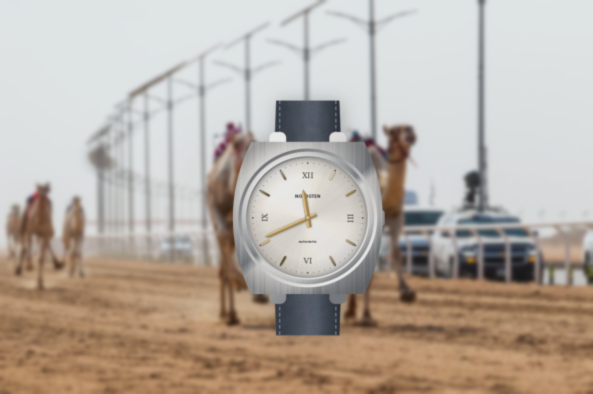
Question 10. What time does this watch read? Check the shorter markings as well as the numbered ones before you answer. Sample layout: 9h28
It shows 11h41
